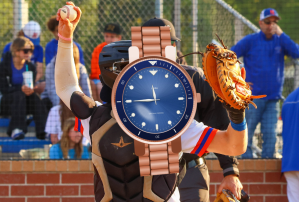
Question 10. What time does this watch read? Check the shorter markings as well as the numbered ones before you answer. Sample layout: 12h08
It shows 11h45
